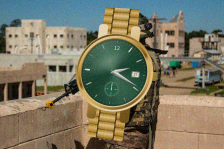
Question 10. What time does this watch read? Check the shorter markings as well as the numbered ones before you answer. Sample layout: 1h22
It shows 2h19
